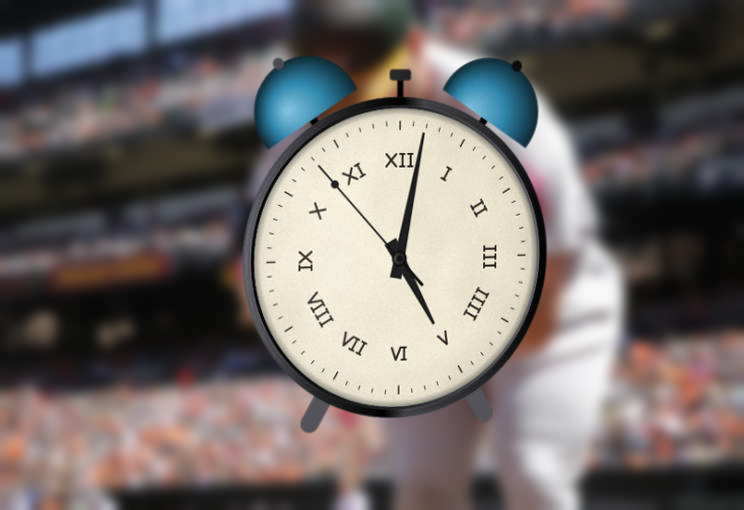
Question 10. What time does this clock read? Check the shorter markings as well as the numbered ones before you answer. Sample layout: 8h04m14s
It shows 5h01m53s
